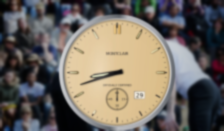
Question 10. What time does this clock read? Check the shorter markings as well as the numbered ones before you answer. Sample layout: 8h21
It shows 8h42
